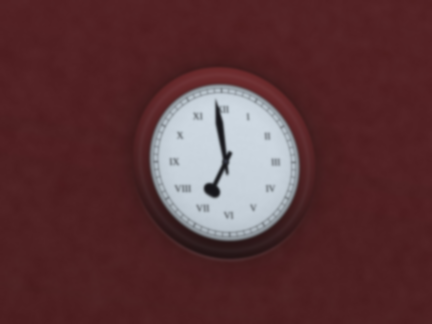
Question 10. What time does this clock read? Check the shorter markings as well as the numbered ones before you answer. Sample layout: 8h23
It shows 6h59
